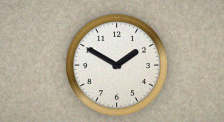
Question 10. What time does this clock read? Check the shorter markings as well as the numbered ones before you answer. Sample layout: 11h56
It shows 1h50
